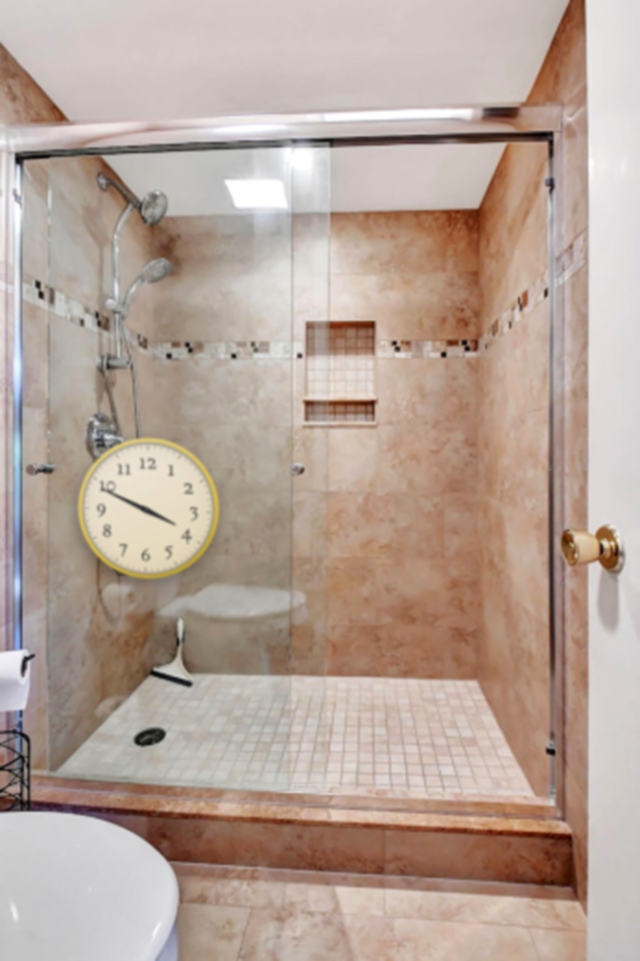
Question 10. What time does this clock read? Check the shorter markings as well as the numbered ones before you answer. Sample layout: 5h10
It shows 3h49
